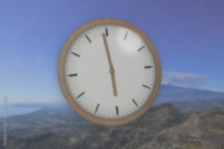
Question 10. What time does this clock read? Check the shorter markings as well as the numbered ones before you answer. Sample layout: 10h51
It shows 5h59
